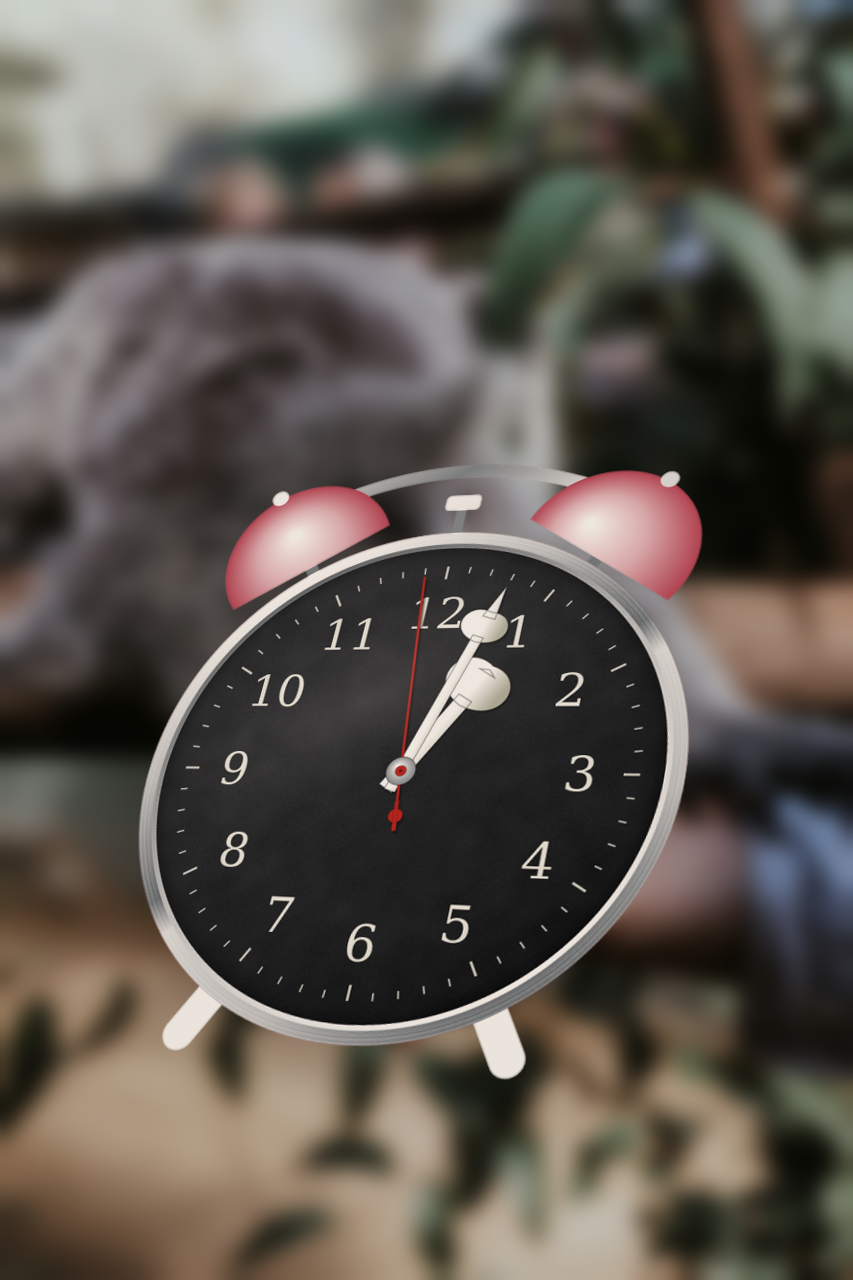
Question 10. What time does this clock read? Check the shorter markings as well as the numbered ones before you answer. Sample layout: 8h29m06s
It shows 1h02m59s
